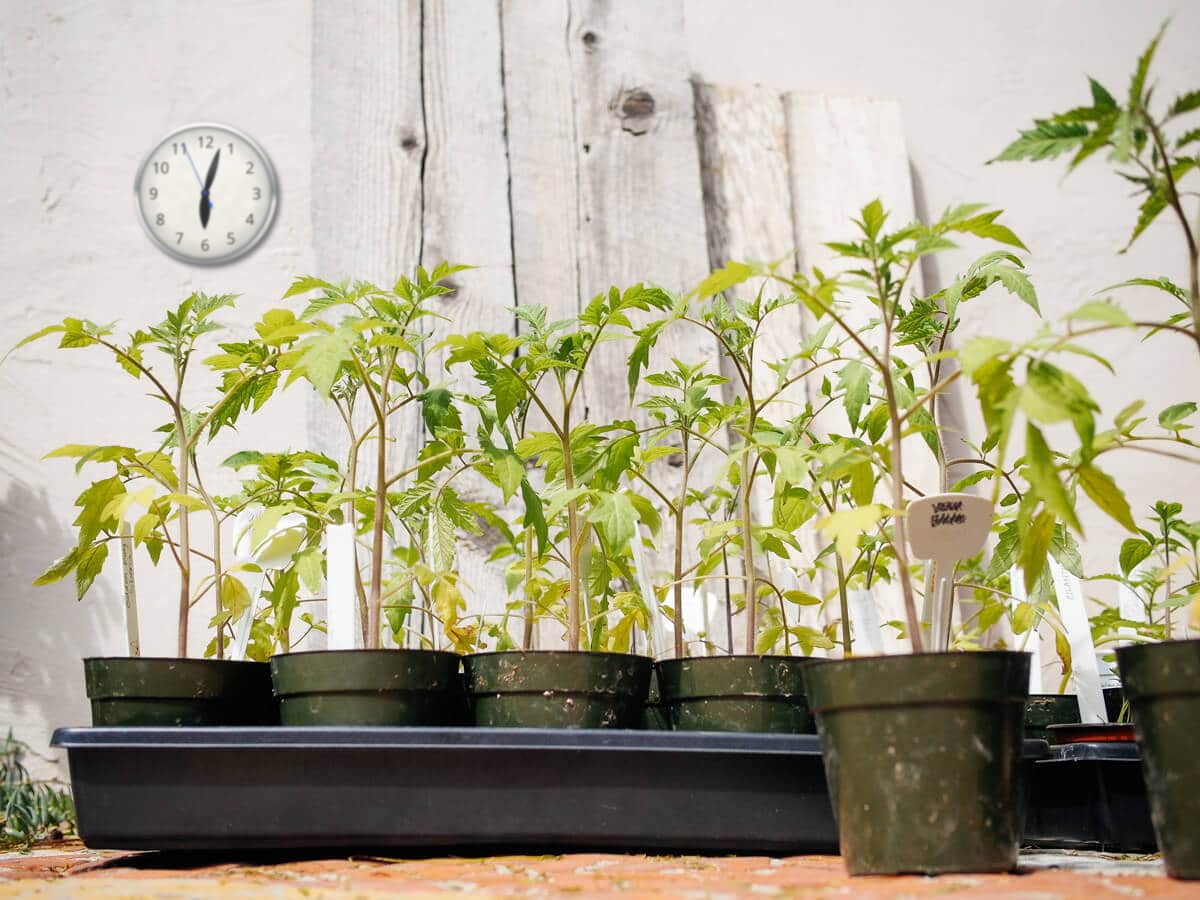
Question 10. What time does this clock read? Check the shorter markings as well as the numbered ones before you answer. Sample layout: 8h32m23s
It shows 6h02m56s
